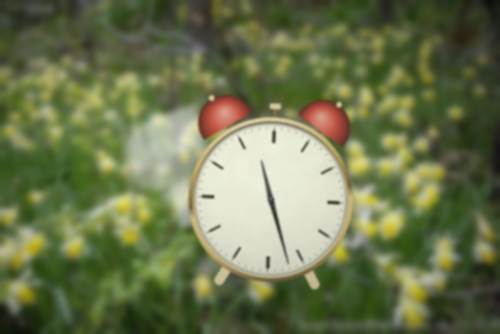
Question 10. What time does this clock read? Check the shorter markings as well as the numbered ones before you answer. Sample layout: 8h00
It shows 11h27
